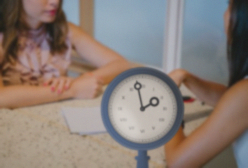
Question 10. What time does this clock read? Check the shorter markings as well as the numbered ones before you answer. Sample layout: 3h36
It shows 1h58
